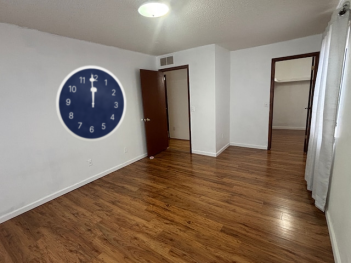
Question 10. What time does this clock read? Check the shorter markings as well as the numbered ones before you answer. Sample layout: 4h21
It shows 11h59
